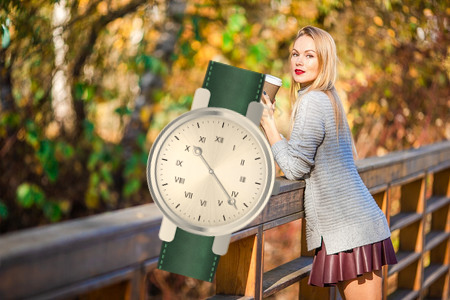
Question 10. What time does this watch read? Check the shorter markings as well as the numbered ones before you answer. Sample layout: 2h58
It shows 10h22
